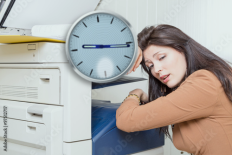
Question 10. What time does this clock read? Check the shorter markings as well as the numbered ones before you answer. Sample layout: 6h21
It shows 9h16
